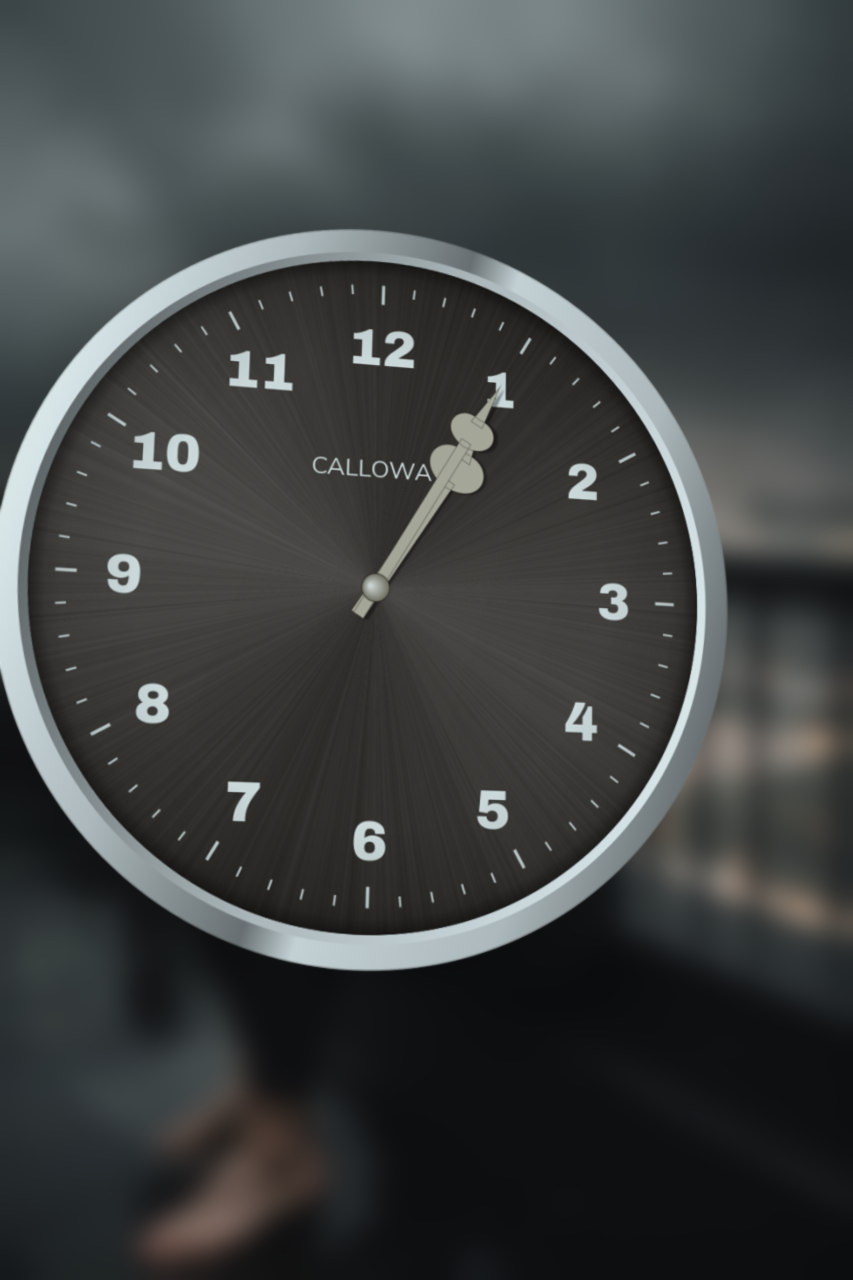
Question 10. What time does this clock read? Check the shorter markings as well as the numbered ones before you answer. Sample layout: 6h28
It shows 1h05
